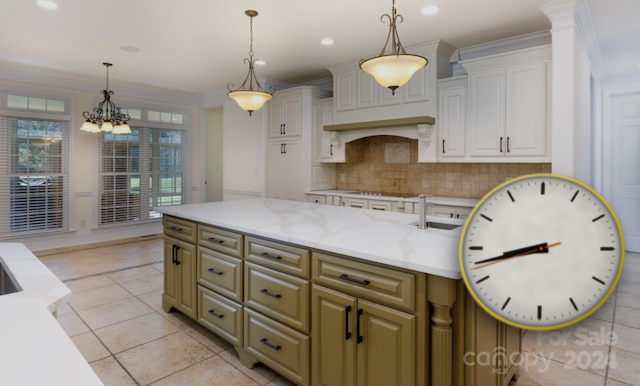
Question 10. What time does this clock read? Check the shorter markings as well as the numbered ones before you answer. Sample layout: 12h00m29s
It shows 8h42m42s
